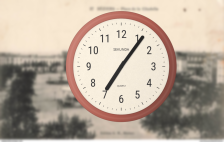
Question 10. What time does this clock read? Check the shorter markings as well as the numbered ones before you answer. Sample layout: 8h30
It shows 7h06
